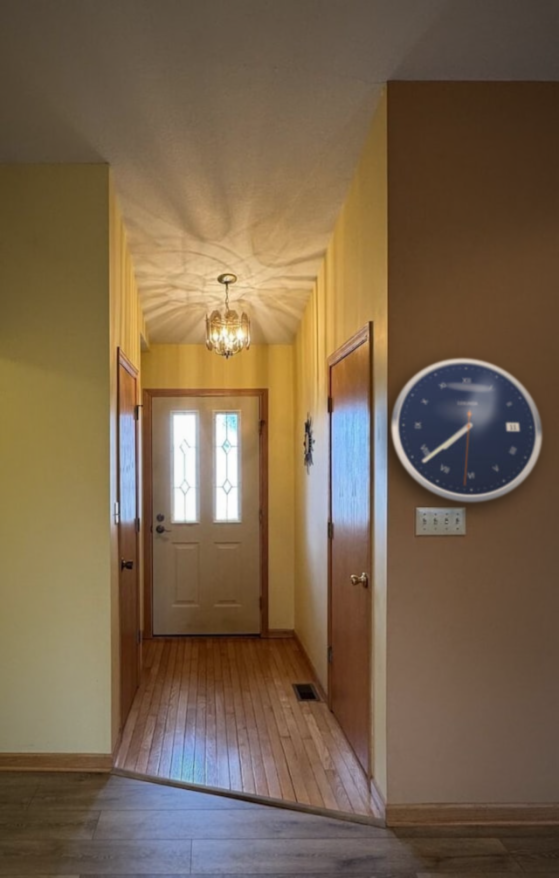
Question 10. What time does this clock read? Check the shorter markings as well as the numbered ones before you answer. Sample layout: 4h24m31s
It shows 7h38m31s
